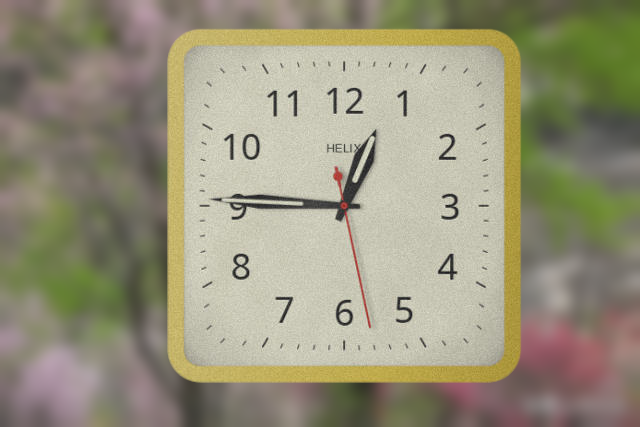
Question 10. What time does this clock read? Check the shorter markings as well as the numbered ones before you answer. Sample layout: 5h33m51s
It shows 12h45m28s
